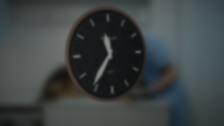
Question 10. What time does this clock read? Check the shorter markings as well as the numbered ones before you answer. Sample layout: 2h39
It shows 11h36
